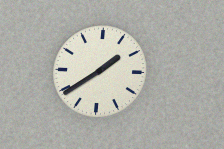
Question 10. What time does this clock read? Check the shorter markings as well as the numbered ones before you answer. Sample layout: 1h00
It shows 1h39
